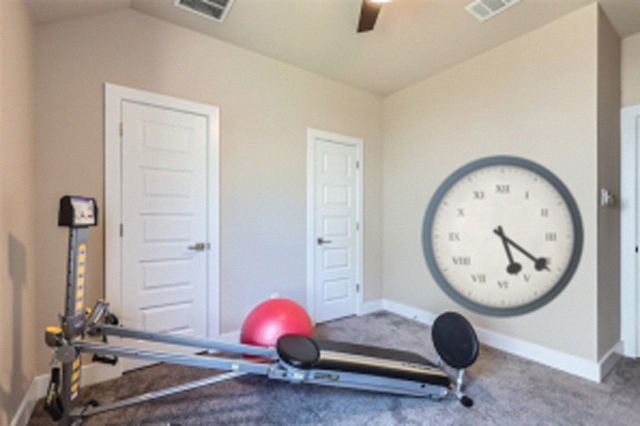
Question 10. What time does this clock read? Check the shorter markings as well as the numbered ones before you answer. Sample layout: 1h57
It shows 5h21
